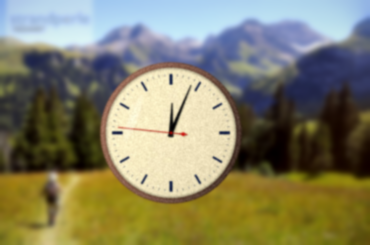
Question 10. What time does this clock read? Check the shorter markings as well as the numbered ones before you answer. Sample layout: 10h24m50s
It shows 12h03m46s
